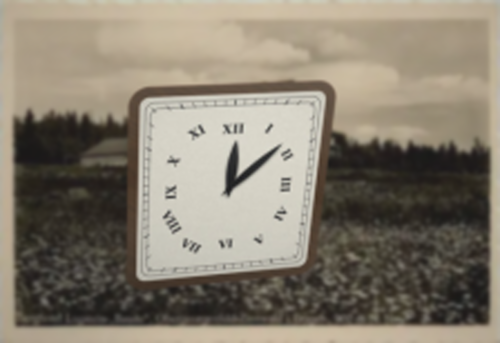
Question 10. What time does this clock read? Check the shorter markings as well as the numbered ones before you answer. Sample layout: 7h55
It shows 12h08
